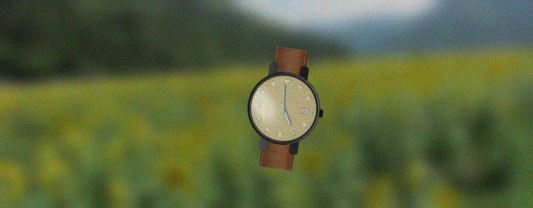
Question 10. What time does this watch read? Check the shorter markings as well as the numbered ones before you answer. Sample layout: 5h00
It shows 4h59
